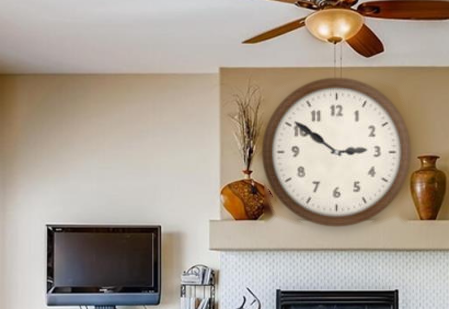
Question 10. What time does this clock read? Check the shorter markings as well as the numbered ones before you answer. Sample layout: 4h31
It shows 2h51
